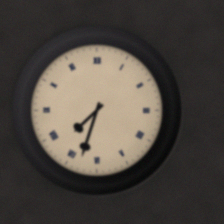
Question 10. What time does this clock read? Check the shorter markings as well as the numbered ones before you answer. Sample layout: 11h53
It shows 7h33
